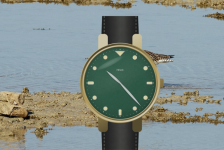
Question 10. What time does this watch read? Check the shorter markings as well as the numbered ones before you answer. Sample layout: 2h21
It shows 10h23
